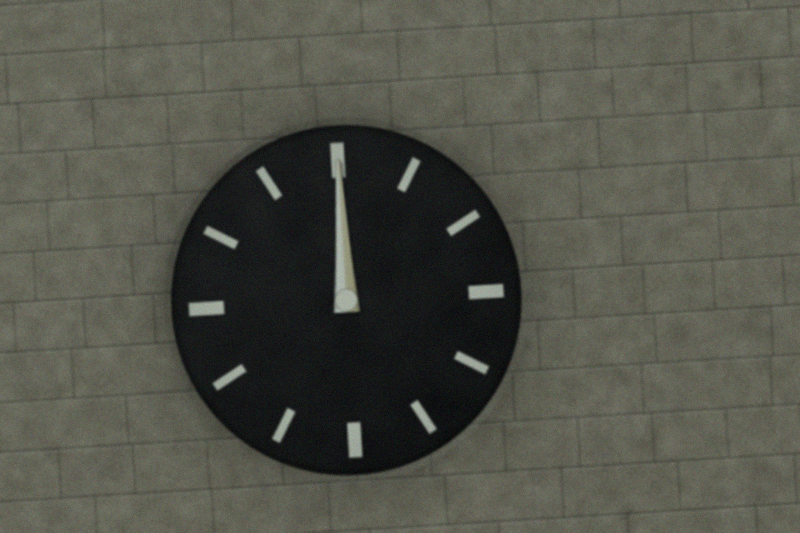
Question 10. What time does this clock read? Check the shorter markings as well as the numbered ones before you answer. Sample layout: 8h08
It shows 12h00
